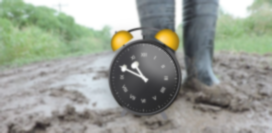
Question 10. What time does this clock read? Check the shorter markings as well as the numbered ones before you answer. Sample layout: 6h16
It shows 10h49
